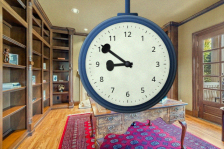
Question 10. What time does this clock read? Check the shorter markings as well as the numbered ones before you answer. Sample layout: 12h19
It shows 8h51
